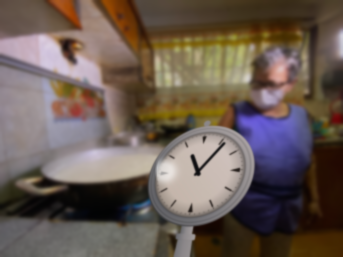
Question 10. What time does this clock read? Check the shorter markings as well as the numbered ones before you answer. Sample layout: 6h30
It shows 11h06
